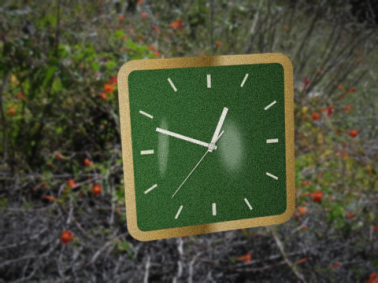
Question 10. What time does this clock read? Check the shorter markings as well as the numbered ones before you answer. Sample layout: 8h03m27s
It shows 12h48m37s
